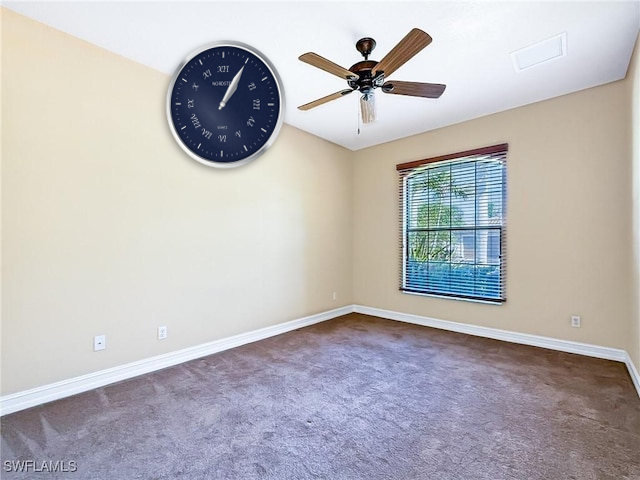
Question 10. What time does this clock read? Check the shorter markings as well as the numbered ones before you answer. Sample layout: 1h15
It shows 1h05
